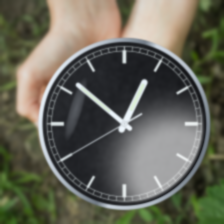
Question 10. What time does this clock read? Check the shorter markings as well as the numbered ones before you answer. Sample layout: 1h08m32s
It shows 12h51m40s
